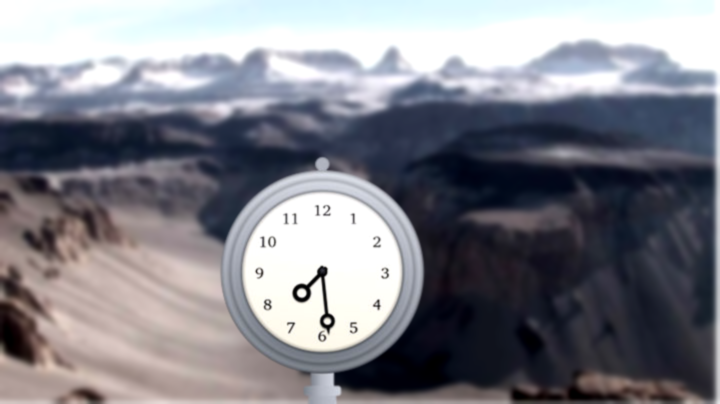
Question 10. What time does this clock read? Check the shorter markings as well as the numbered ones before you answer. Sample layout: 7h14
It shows 7h29
